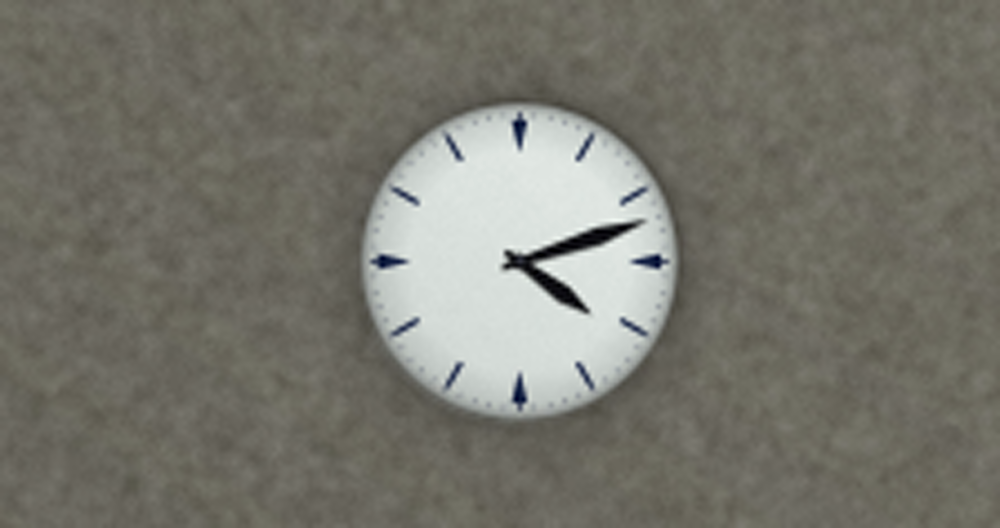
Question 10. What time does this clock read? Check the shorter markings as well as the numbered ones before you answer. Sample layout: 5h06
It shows 4h12
